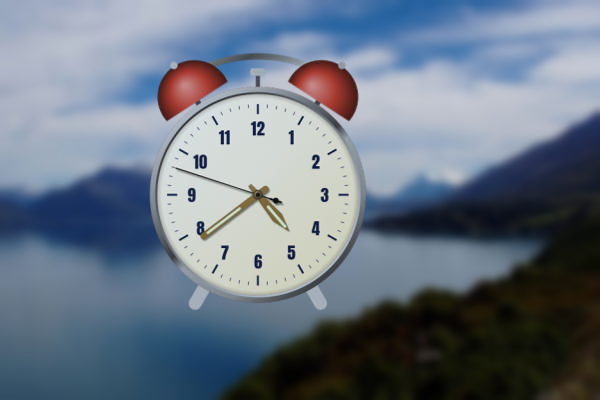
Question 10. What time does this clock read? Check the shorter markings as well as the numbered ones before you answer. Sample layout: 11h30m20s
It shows 4h38m48s
